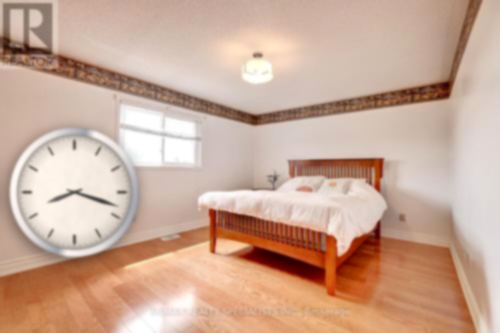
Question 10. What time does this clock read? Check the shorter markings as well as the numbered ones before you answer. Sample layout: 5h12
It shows 8h18
